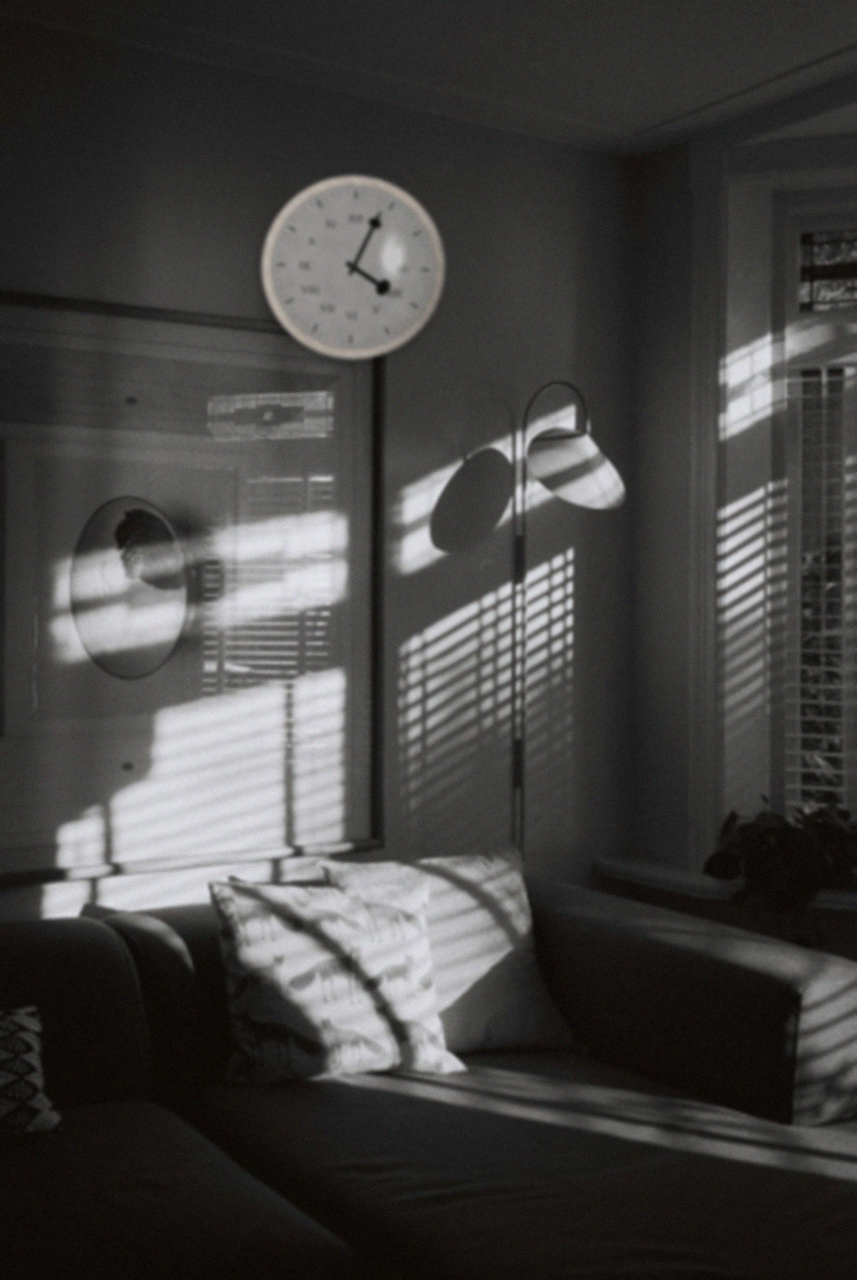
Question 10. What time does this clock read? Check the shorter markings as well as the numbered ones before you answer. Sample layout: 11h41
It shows 4h04
